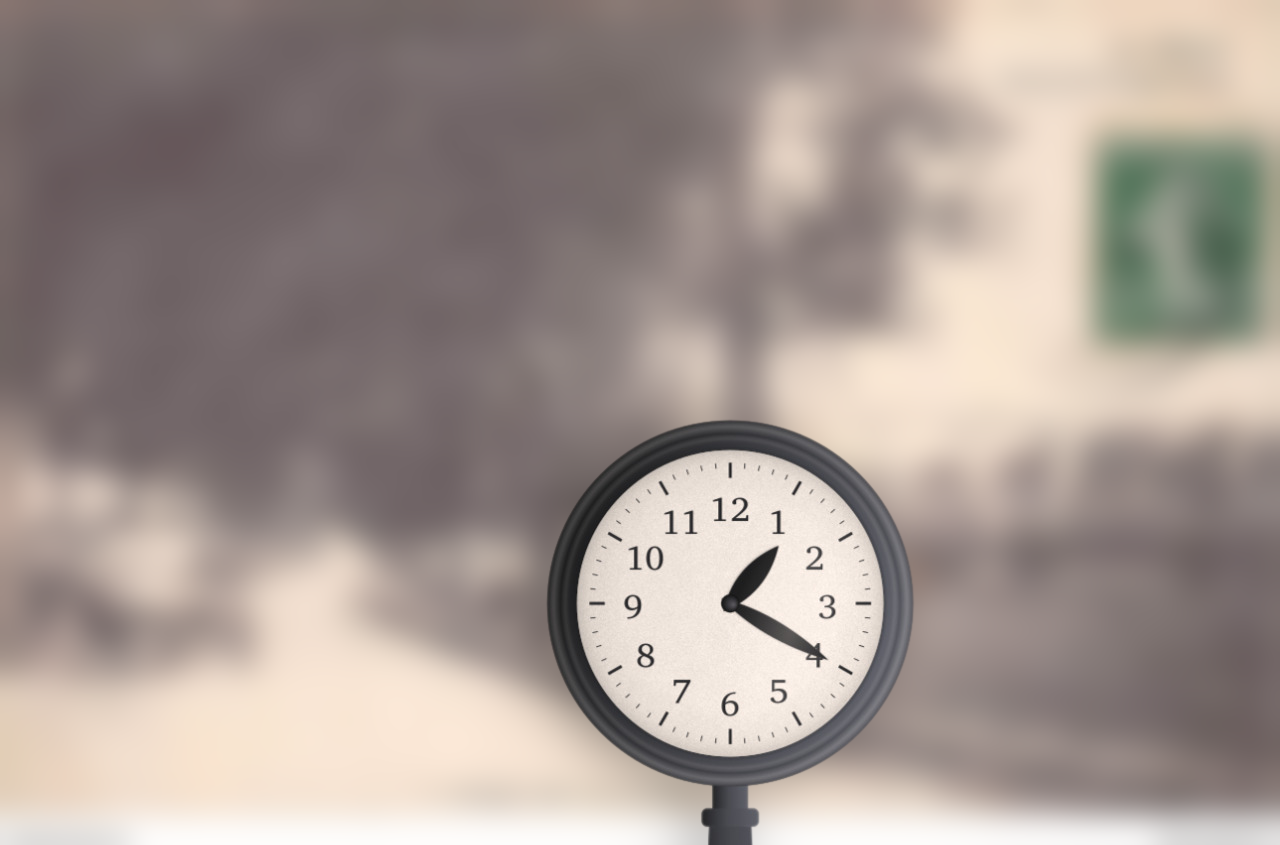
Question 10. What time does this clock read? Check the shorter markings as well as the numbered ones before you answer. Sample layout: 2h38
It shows 1h20
